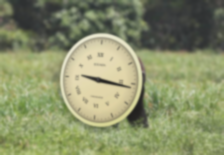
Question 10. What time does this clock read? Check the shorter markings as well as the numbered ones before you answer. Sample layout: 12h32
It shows 9h16
